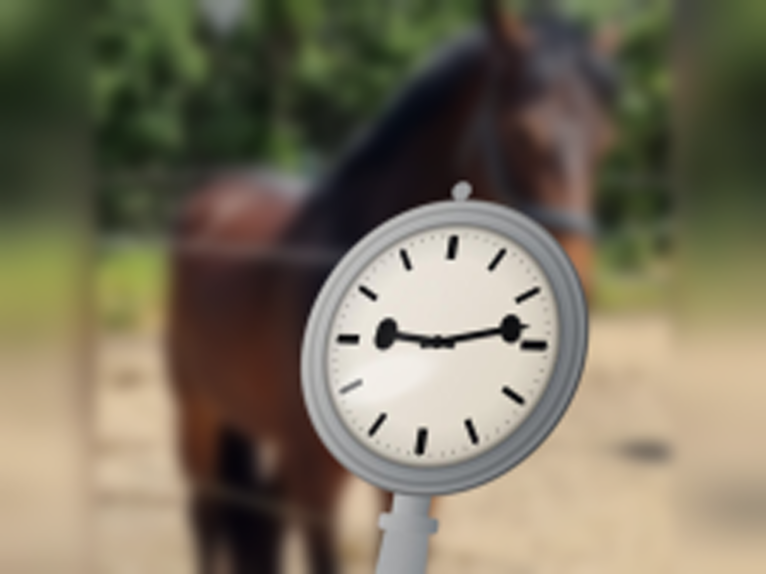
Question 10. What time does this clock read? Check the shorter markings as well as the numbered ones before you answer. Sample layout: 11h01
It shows 9h13
